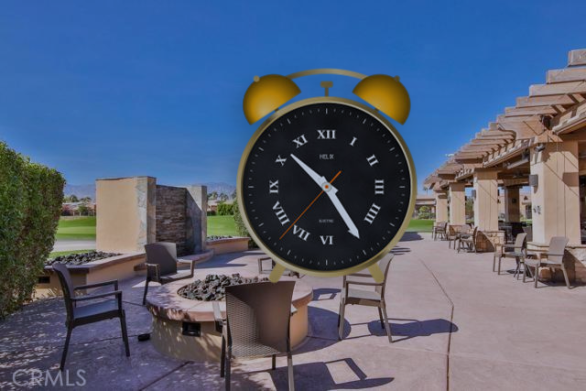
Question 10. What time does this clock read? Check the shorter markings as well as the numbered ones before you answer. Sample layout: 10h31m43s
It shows 10h24m37s
